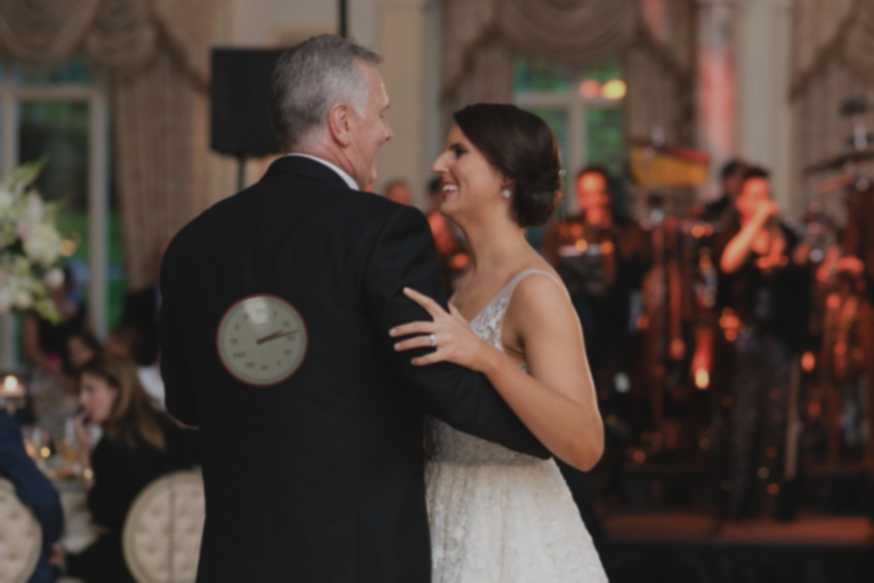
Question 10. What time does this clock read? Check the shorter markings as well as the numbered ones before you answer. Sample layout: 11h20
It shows 2h13
